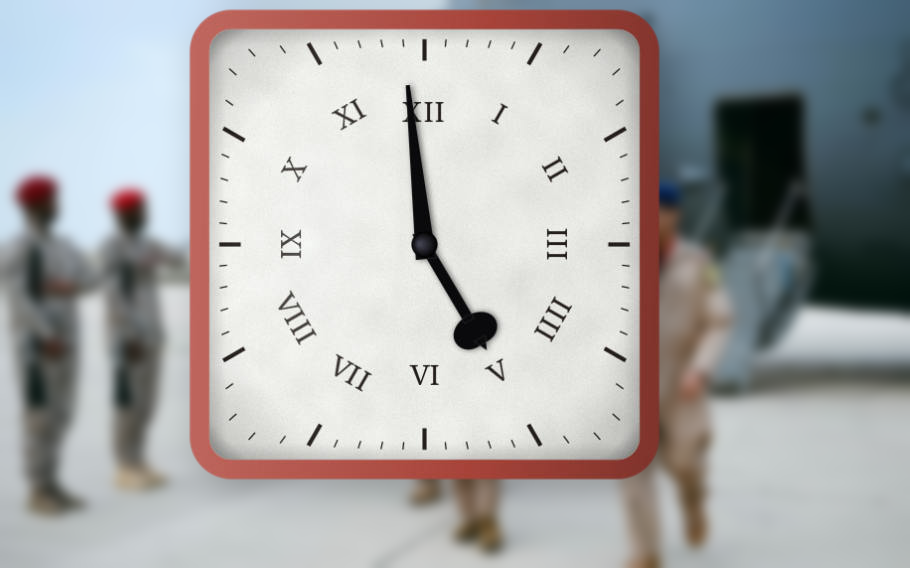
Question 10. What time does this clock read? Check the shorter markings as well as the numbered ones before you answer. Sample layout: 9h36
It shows 4h59
